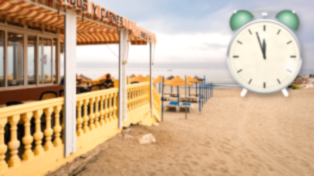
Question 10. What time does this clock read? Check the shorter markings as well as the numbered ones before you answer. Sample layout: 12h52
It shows 11h57
